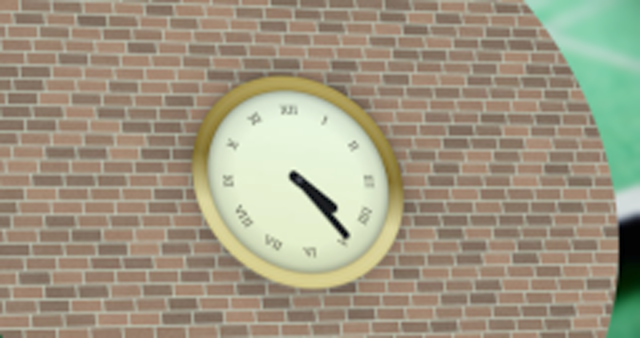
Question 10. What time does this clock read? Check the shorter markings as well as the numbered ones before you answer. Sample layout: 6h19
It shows 4h24
